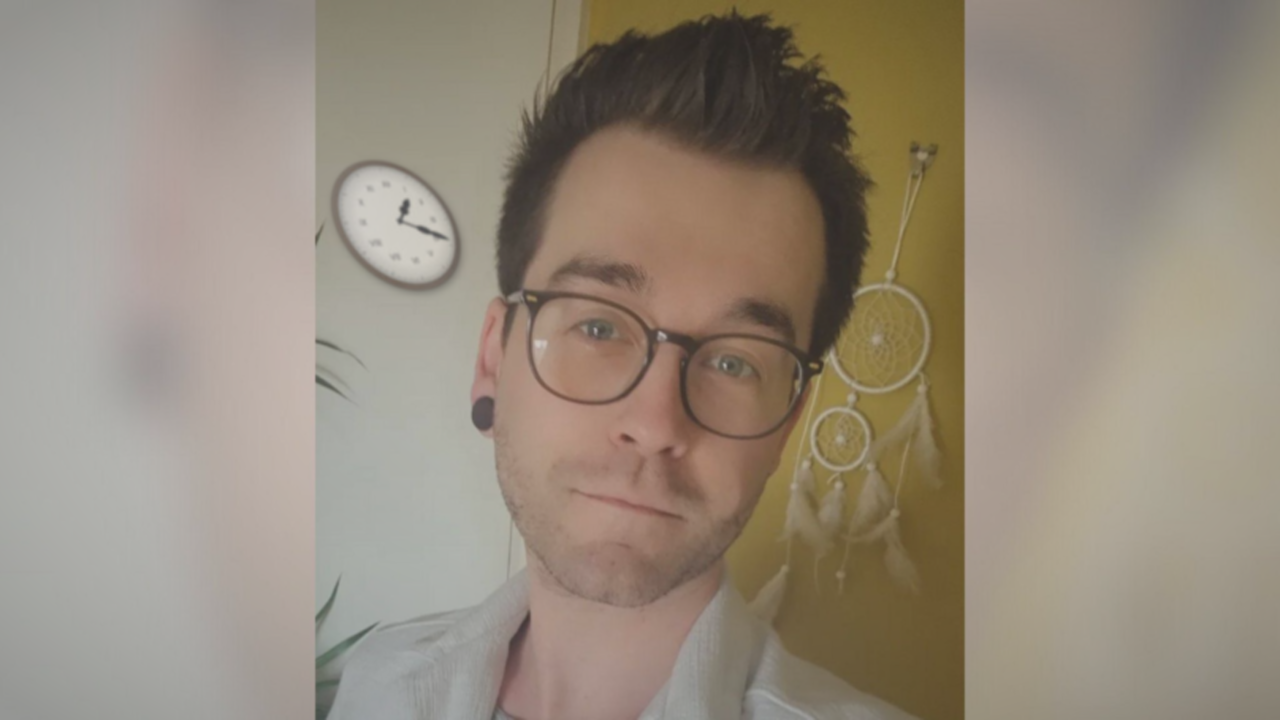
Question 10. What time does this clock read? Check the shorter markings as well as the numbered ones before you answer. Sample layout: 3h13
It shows 1h19
